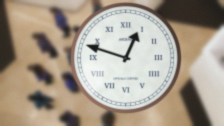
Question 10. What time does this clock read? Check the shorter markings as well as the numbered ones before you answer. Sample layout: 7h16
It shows 12h48
